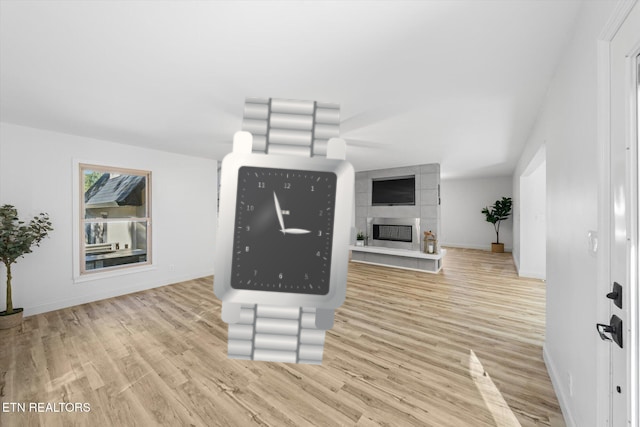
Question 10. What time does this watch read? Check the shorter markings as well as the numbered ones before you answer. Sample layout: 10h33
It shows 2h57
